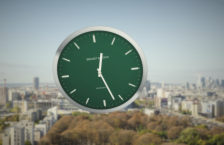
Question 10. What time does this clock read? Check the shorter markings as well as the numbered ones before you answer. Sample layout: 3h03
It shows 12h27
